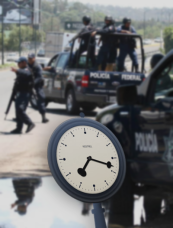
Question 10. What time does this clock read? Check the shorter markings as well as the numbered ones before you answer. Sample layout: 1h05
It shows 7h18
